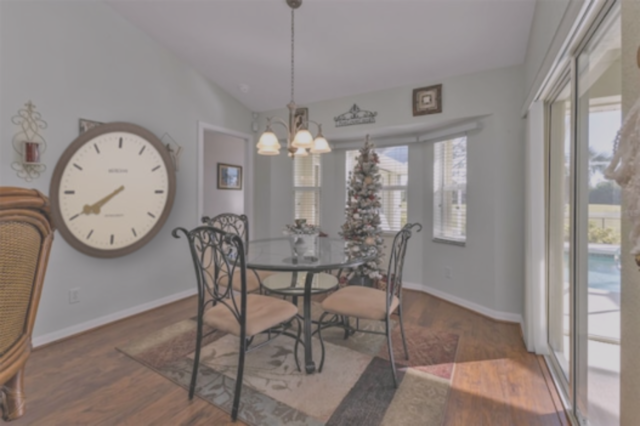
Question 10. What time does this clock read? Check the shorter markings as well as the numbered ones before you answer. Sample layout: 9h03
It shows 7h40
